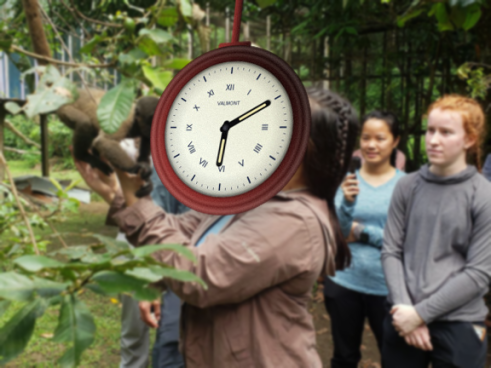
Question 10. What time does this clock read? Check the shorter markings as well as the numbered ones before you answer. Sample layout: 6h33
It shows 6h10
